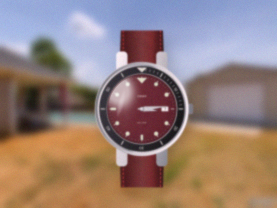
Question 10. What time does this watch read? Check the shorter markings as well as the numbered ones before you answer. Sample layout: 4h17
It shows 3h14
